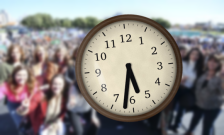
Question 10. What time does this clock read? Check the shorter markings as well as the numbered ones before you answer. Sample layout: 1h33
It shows 5h32
